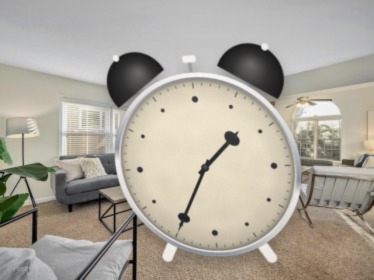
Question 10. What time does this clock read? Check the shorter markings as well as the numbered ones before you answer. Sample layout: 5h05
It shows 1h35
